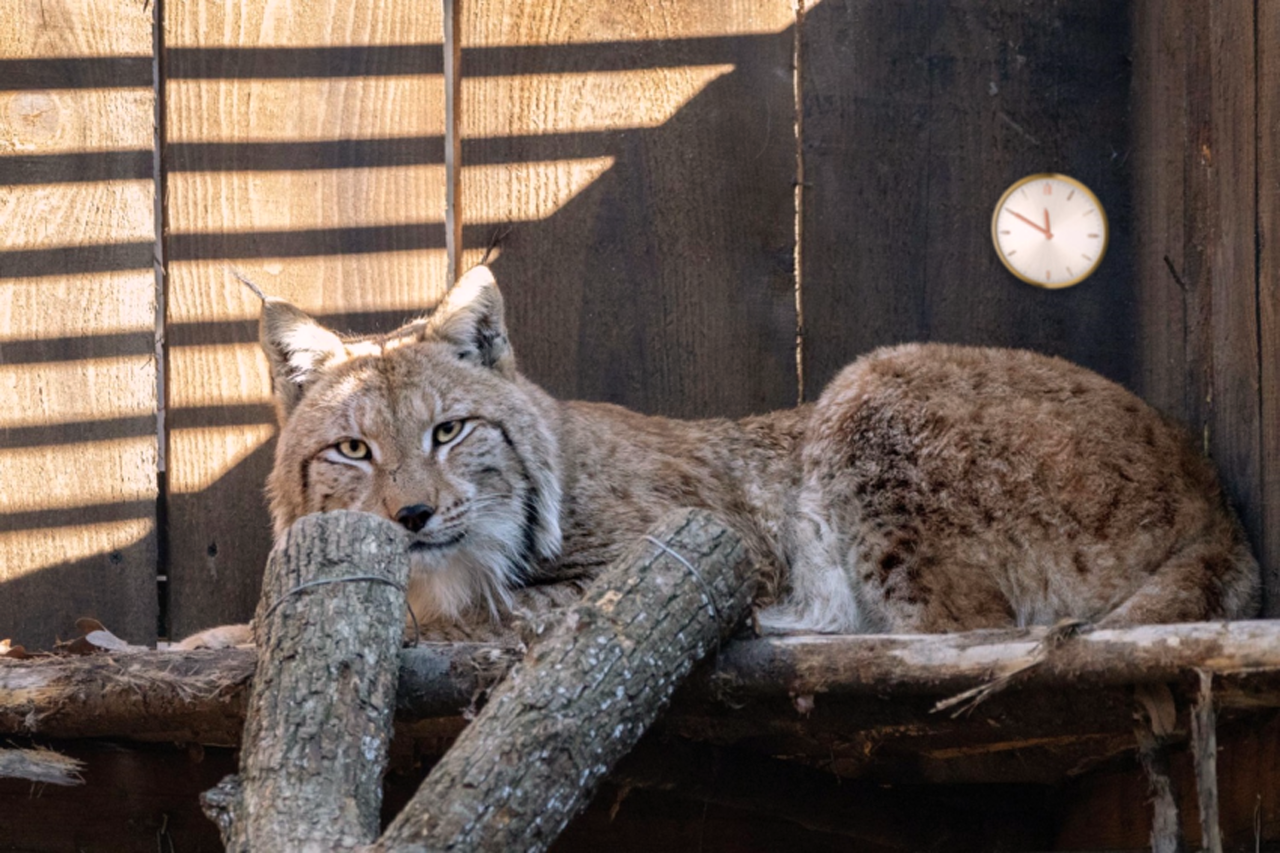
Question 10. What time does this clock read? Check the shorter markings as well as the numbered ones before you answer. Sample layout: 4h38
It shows 11h50
